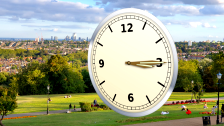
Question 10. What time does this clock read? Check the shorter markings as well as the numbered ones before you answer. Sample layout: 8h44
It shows 3h15
